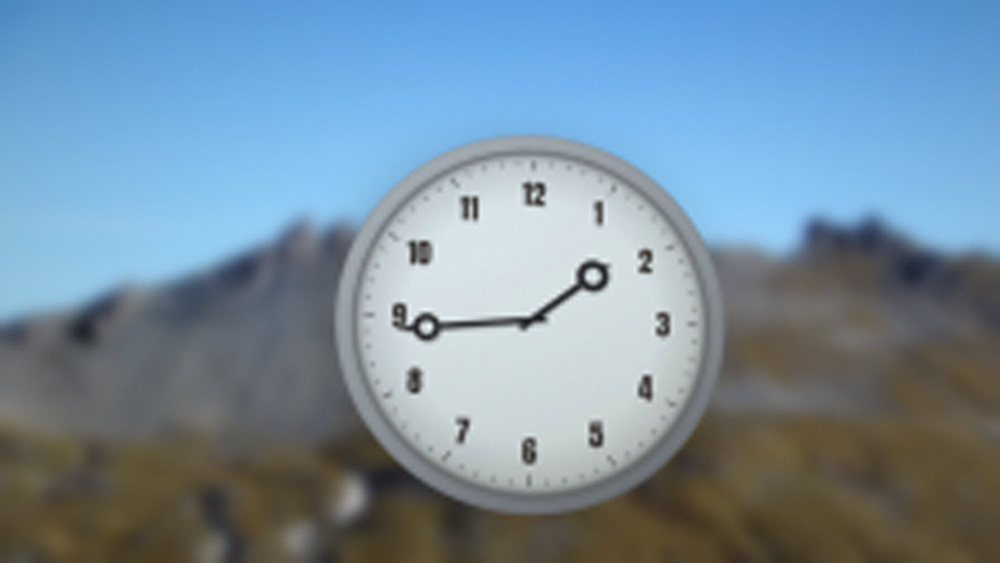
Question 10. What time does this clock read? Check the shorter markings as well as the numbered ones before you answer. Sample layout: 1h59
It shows 1h44
